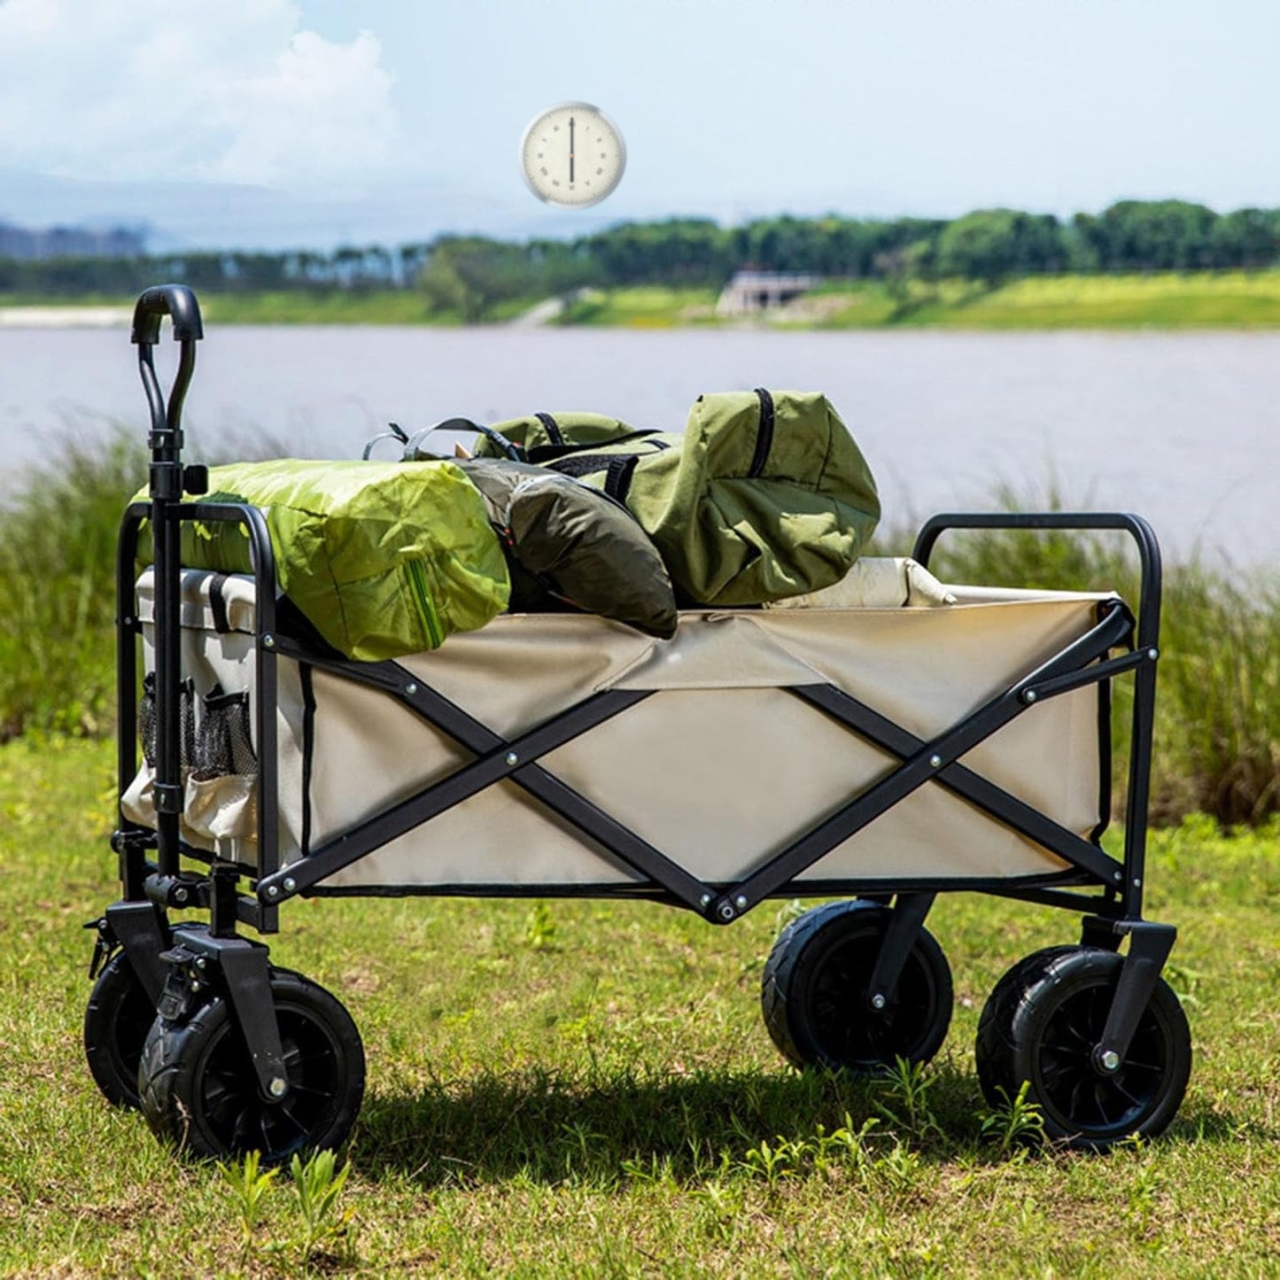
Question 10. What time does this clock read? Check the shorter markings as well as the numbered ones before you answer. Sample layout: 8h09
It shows 6h00
